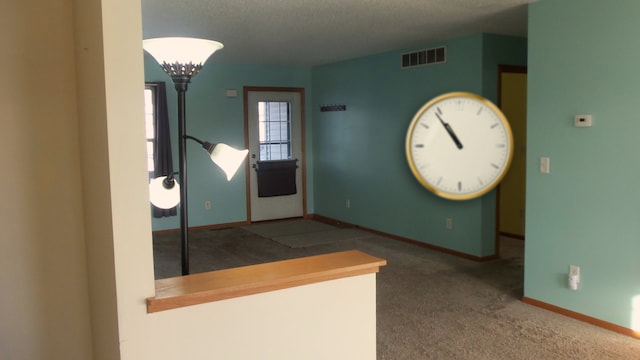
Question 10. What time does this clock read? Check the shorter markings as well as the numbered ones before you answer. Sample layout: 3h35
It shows 10h54
